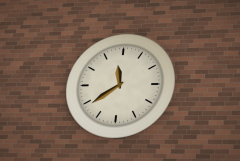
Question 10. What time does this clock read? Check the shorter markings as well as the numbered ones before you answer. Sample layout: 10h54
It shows 11h39
